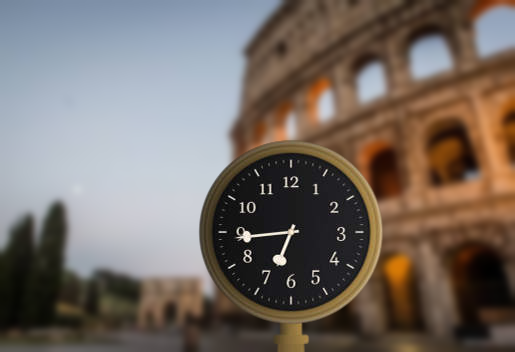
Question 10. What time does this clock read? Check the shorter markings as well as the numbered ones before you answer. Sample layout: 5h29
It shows 6h44
